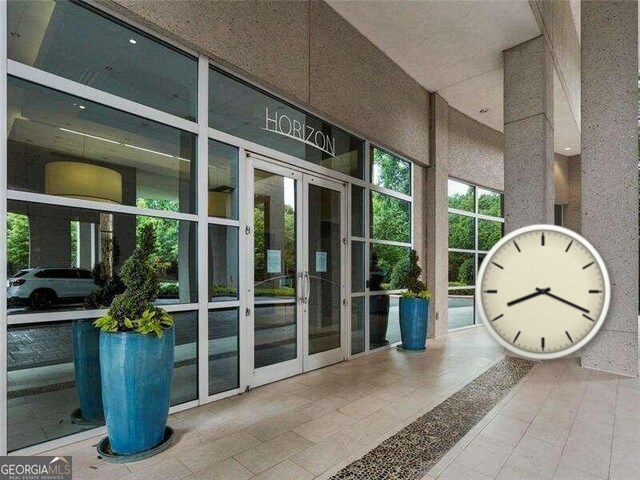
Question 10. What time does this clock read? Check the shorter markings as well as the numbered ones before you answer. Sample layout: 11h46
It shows 8h19
